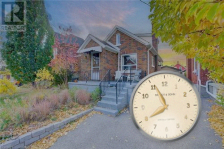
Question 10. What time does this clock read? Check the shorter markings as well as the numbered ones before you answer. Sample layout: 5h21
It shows 7h56
